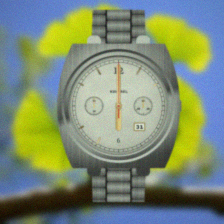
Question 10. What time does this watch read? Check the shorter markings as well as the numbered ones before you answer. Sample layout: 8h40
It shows 6h00
